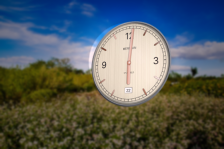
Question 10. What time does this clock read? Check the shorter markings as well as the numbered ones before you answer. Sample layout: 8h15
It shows 6h01
